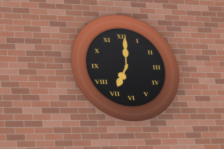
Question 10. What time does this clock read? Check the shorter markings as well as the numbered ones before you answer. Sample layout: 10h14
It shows 7h01
